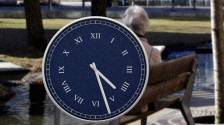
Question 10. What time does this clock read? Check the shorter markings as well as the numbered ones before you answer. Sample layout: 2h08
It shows 4h27
